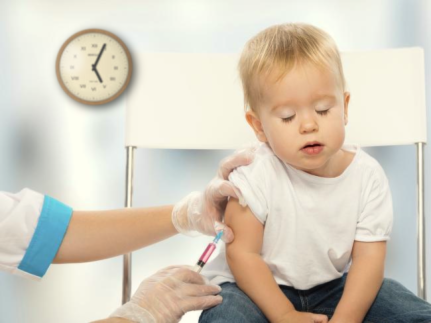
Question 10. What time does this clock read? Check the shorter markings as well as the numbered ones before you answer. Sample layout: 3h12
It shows 5h04
